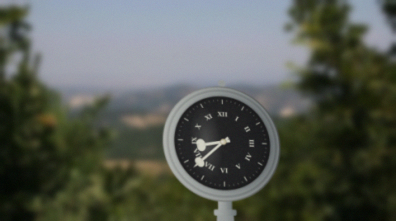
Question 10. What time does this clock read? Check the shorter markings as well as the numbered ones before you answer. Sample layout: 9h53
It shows 8h38
